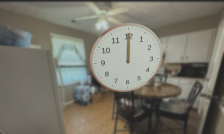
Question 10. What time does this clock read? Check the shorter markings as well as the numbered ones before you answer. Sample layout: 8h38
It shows 12h00
